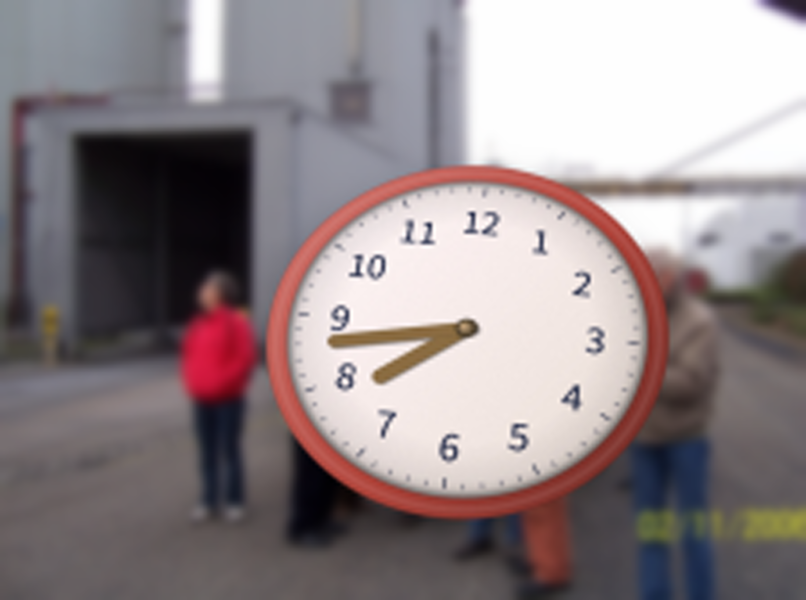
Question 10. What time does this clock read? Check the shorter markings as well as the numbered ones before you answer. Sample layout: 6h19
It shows 7h43
